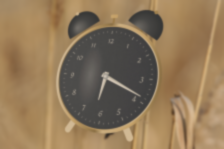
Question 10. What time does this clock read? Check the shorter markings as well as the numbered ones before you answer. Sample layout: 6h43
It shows 6h19
